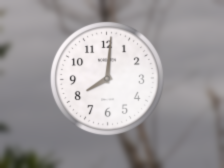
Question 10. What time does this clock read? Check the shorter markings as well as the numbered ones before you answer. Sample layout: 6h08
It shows 8h01
